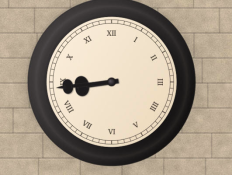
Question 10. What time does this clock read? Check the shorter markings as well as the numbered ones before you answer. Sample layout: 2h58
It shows 8h44
